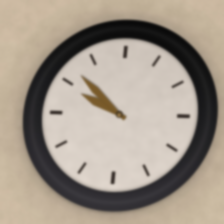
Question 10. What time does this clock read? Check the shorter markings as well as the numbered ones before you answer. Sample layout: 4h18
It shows 9h52
